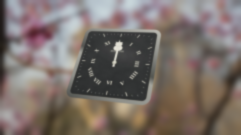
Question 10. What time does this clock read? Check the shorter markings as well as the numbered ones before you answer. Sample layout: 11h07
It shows 12h00
